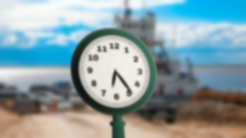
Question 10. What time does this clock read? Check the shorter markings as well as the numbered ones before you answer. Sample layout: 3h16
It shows 6h24
